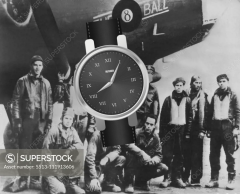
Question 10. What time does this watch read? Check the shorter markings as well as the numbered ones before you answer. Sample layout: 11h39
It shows 8h05
